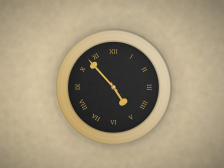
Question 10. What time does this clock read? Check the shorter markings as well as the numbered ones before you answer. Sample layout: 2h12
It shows 4h53
